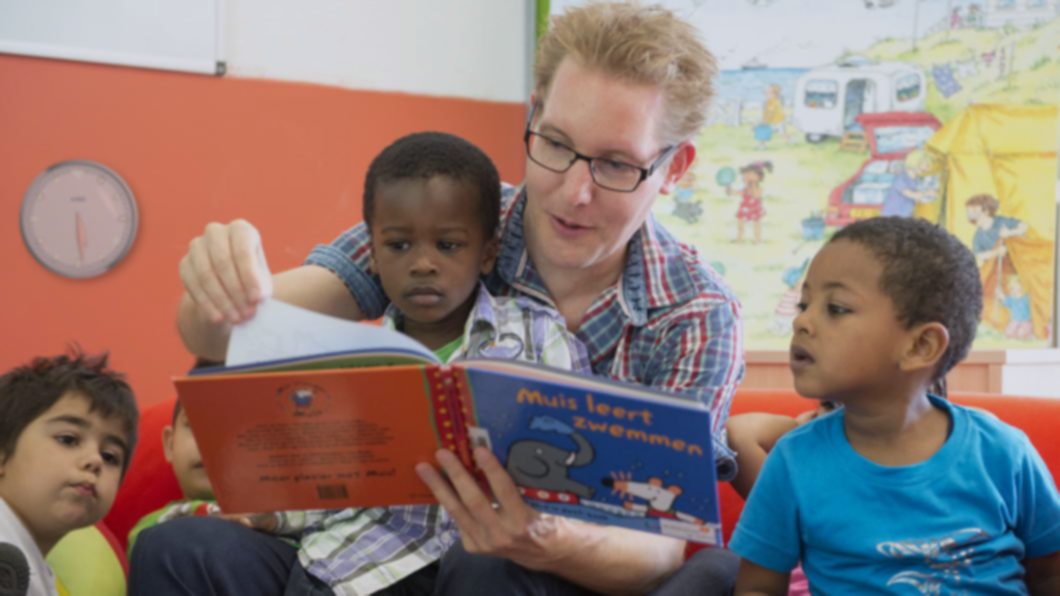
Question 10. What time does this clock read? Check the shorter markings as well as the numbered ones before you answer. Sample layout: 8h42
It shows 5h29
